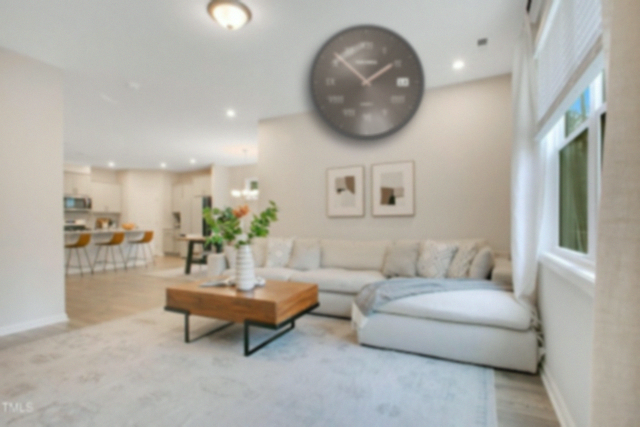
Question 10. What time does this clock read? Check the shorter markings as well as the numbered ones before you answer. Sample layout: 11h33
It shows 1h52
